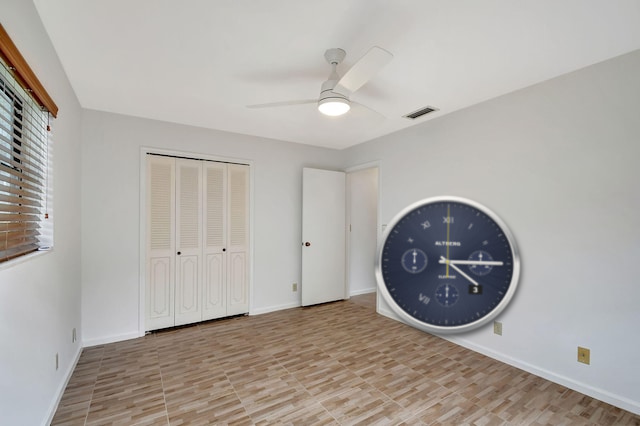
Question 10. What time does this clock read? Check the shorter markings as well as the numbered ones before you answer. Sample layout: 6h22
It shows 4h15
